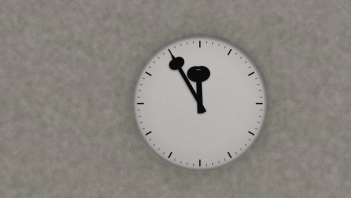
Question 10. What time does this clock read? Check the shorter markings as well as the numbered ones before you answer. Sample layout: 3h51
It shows 11h55
